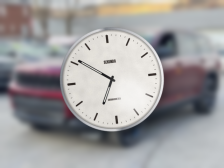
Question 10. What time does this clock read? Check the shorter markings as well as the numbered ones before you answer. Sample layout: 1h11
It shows 6h51
